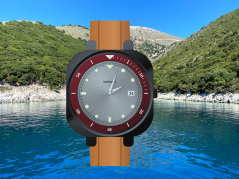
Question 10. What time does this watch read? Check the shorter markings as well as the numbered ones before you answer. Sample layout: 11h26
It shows 2h03
